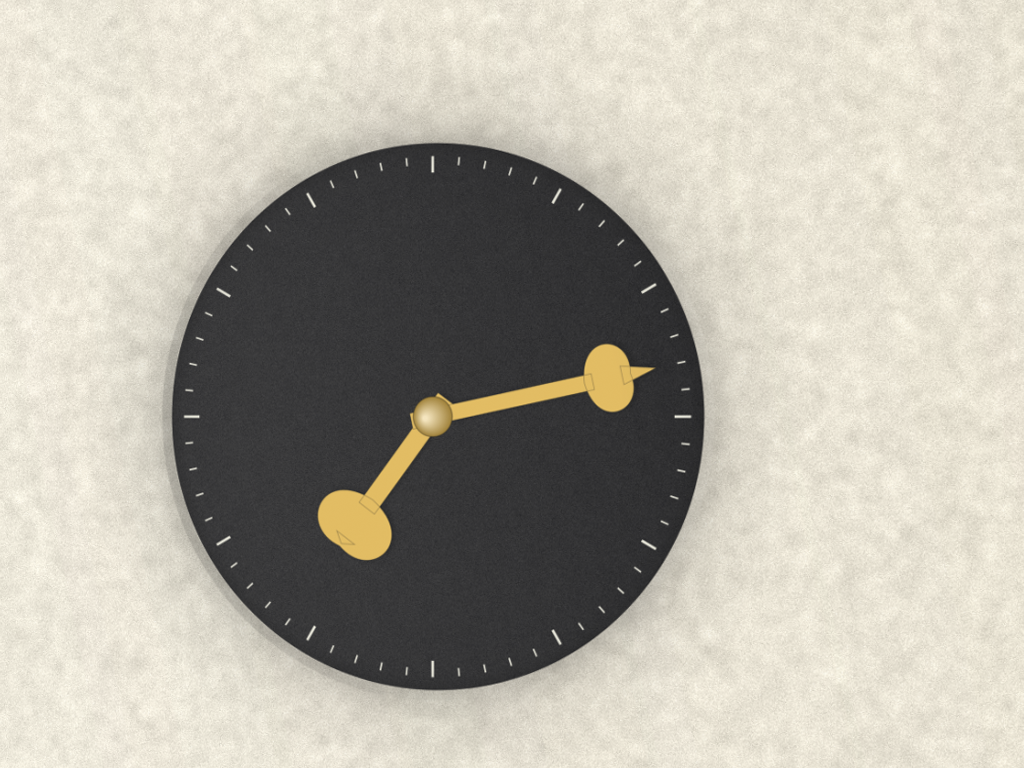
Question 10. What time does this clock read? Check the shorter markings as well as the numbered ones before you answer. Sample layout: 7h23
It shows 7h13
